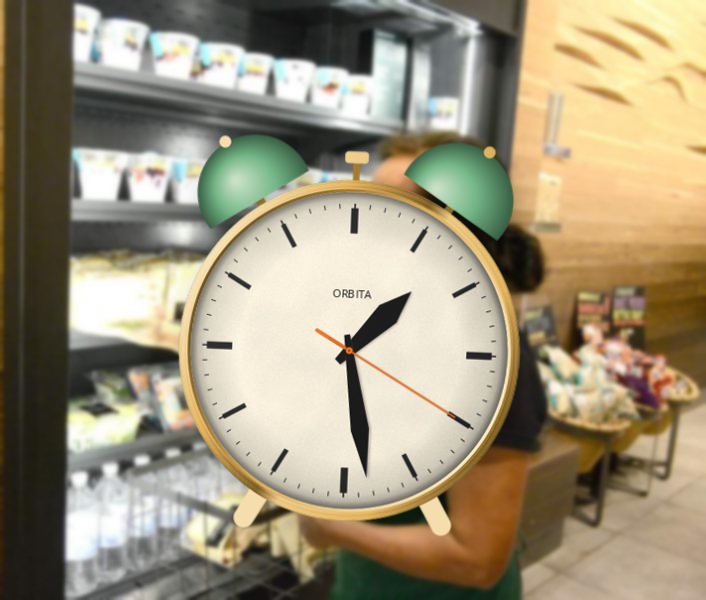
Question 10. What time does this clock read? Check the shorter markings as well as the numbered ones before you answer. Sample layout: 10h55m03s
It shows 1h28m20s
